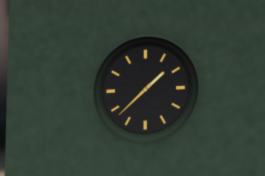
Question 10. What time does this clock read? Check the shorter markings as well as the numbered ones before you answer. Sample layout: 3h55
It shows 1h38
